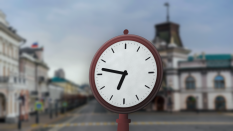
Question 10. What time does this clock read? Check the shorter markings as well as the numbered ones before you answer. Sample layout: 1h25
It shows 6h47
